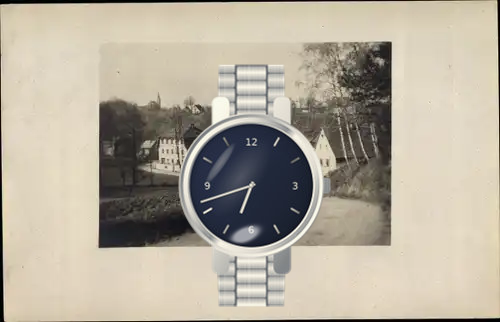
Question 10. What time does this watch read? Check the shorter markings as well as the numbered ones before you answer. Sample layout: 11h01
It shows 6h42
